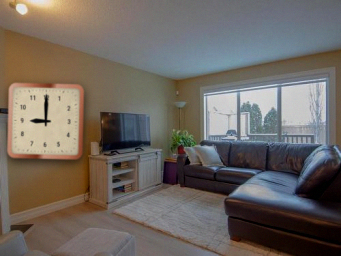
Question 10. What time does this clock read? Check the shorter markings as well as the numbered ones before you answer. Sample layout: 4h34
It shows 9h00
